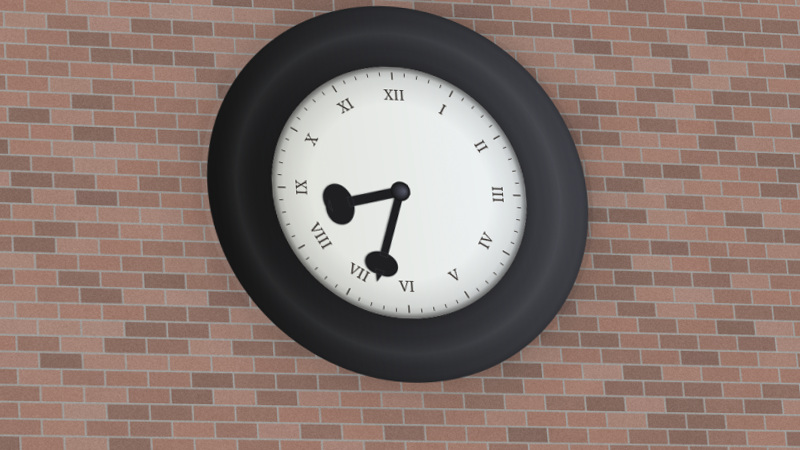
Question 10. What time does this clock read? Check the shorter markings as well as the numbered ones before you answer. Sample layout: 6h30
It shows 8h33
